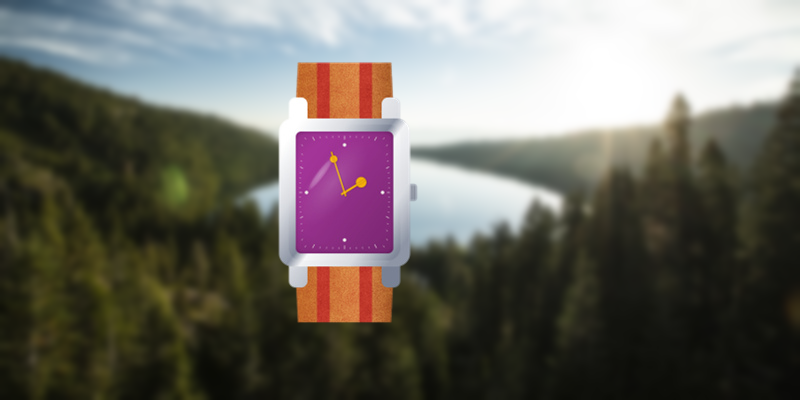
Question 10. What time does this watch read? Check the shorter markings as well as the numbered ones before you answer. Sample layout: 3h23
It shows 1h57
